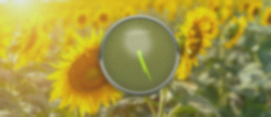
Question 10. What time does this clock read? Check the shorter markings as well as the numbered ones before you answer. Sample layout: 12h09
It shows 5h26
